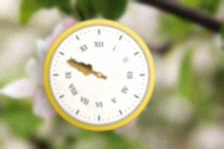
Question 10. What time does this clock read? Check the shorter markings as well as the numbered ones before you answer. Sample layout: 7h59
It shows 9h49
